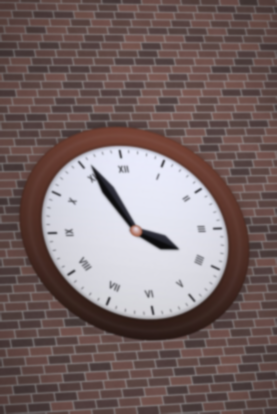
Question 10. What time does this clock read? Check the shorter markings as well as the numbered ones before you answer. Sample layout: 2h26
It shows 3h56
